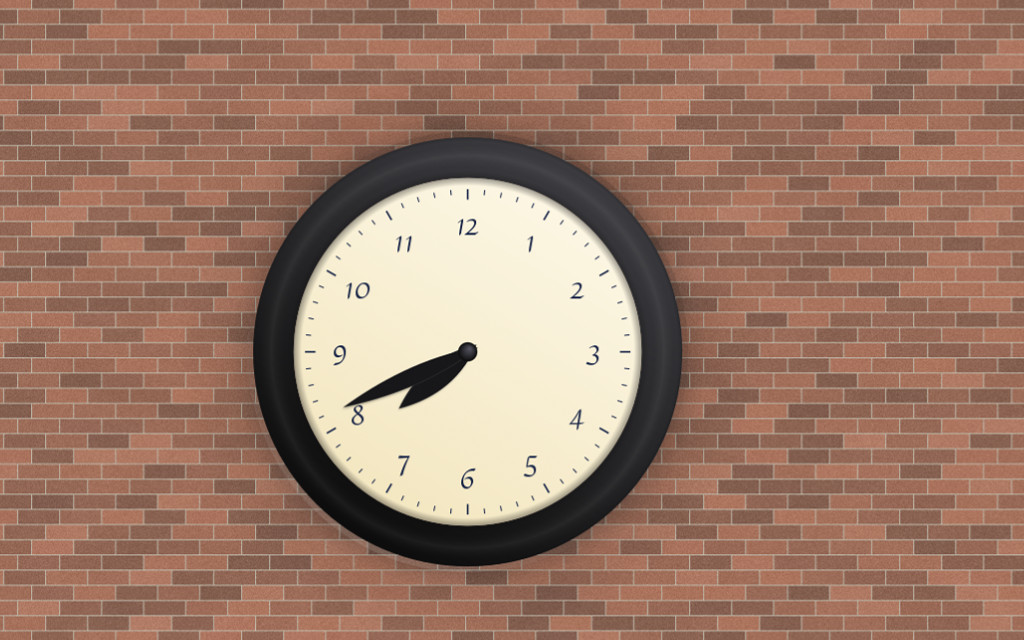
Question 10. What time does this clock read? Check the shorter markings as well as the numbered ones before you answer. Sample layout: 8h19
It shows 7h41
